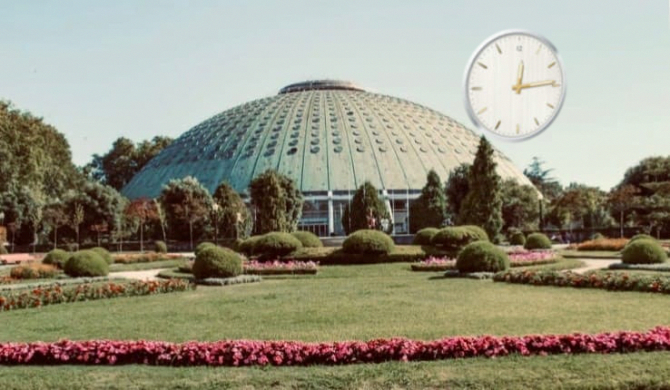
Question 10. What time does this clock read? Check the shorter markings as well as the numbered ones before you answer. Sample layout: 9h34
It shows 12h14
